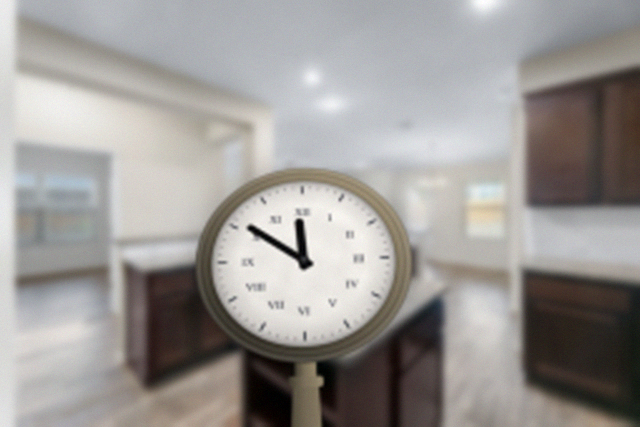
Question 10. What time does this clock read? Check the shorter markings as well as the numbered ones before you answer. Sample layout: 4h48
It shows 11h51
